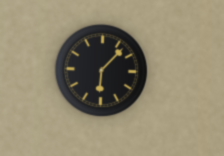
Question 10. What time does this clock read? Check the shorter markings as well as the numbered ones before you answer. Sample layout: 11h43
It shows 6h07
